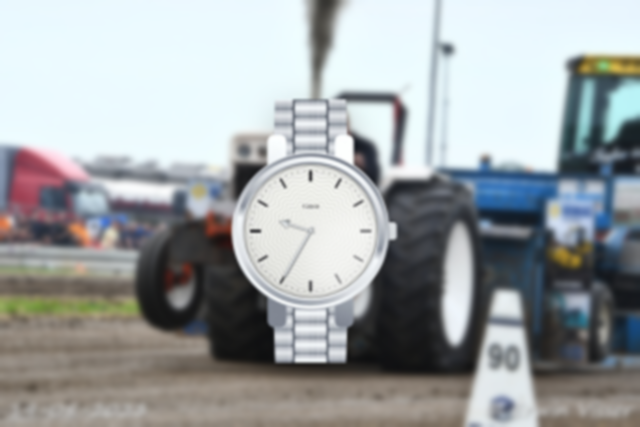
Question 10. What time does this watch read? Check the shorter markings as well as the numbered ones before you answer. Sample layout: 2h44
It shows 9h35
